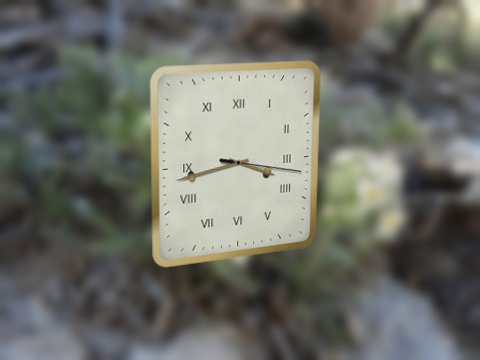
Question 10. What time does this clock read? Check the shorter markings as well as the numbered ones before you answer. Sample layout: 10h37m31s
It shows 3h43m17s
